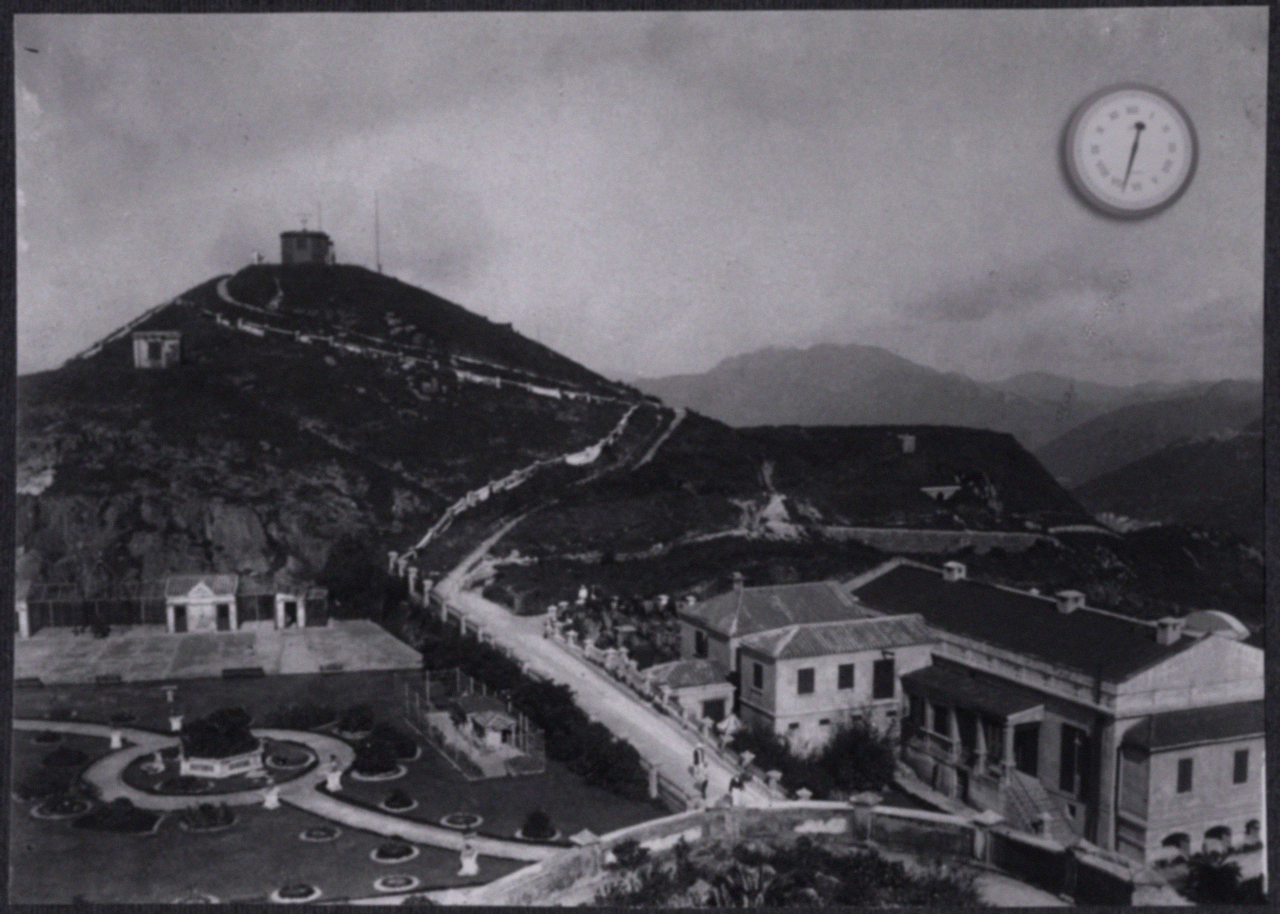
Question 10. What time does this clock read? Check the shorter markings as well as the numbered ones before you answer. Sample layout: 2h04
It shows 12h33
